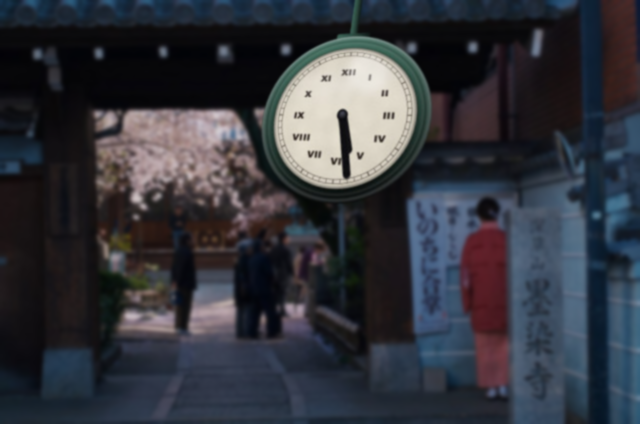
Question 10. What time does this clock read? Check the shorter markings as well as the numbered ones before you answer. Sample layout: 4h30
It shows 5h28
